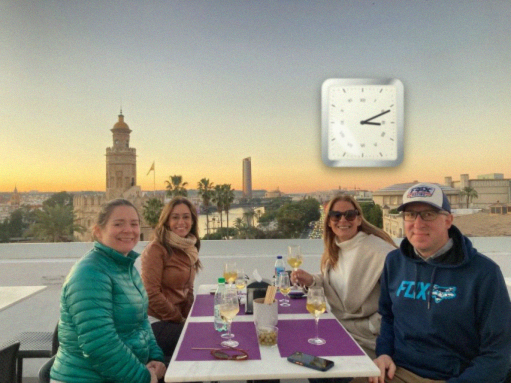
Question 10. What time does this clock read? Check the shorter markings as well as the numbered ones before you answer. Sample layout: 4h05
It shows 3h11
